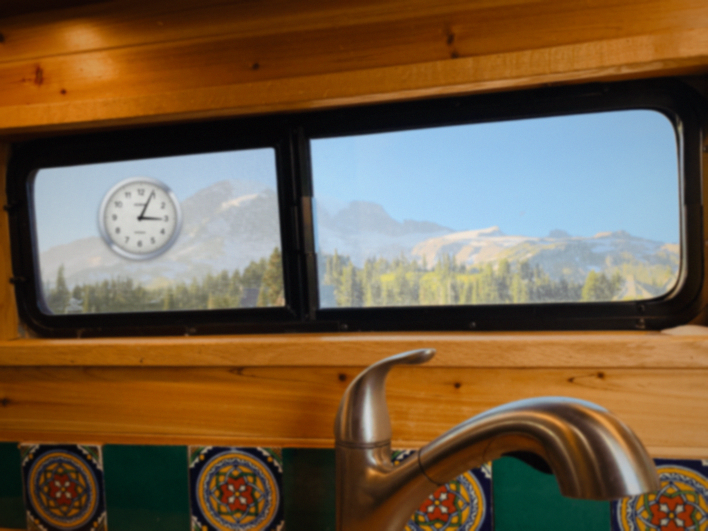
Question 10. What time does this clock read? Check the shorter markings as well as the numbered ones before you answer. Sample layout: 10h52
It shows 3h04
